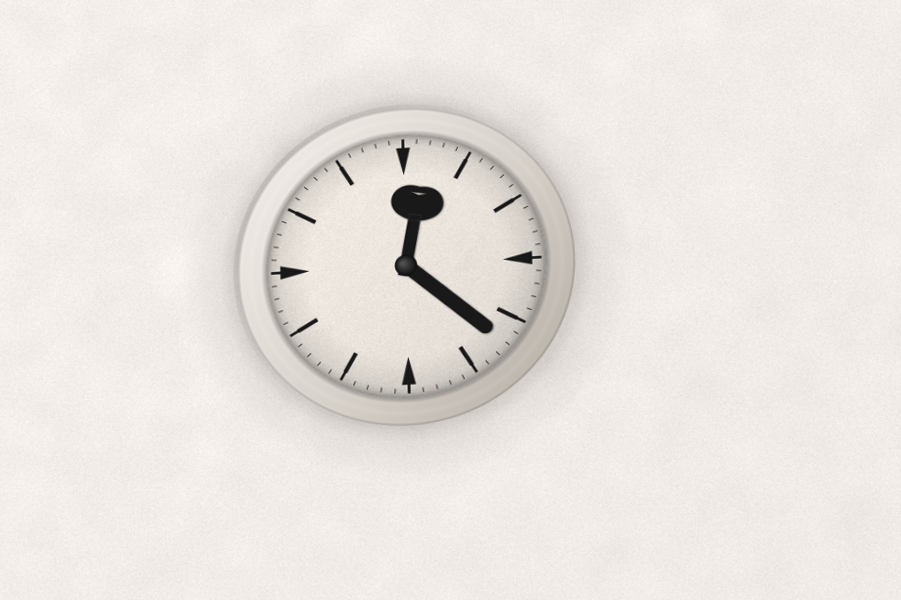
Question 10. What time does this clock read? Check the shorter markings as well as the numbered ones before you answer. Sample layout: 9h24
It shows 12h22
